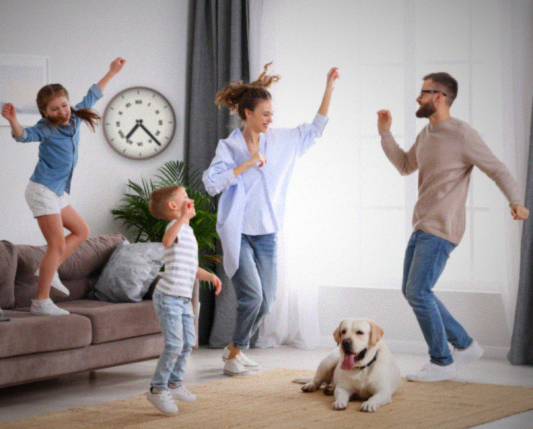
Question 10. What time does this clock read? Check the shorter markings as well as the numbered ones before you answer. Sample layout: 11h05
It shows 7h23
